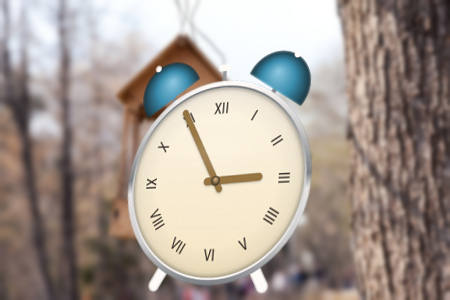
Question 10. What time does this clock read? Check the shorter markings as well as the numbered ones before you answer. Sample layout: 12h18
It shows 2h55
